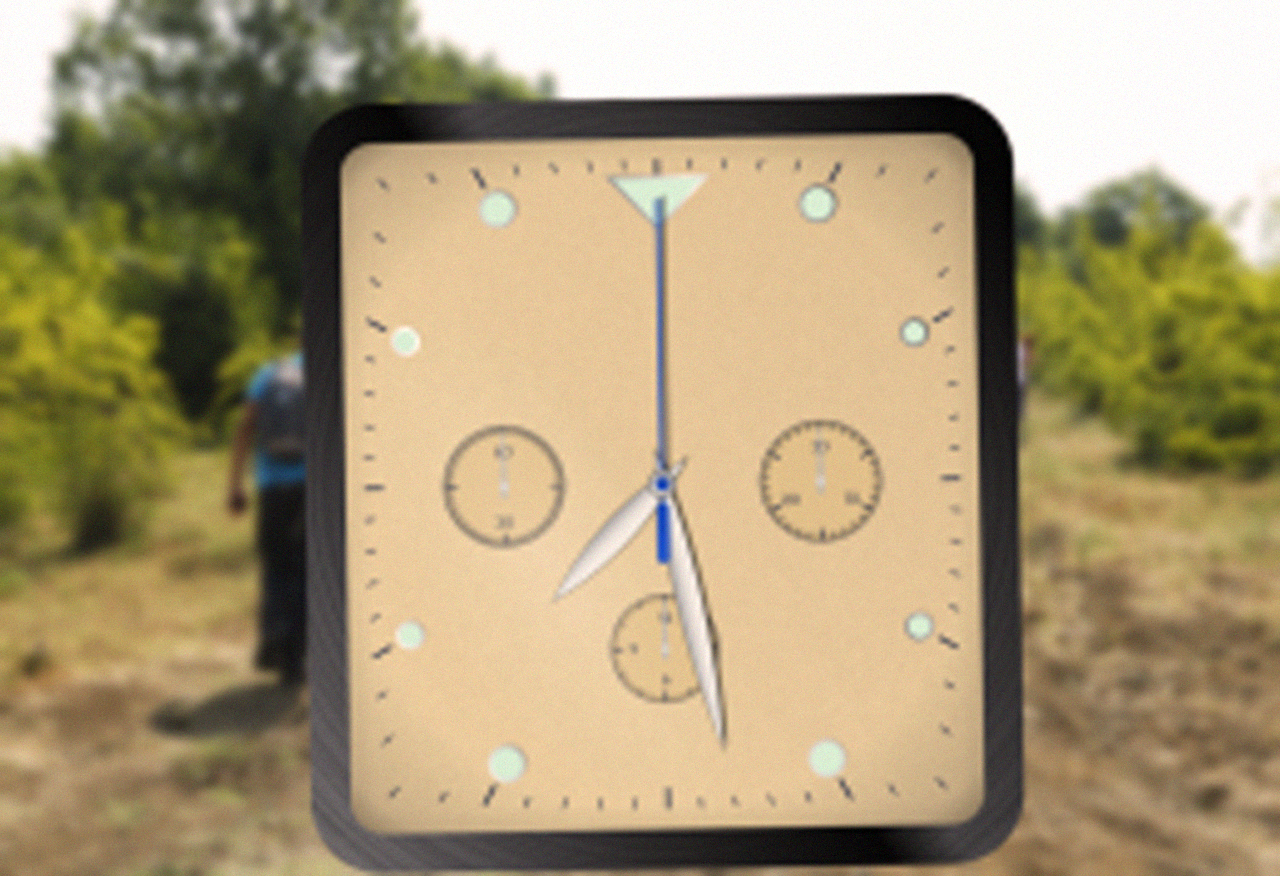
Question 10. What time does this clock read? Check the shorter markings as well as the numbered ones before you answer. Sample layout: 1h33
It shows 7h28
